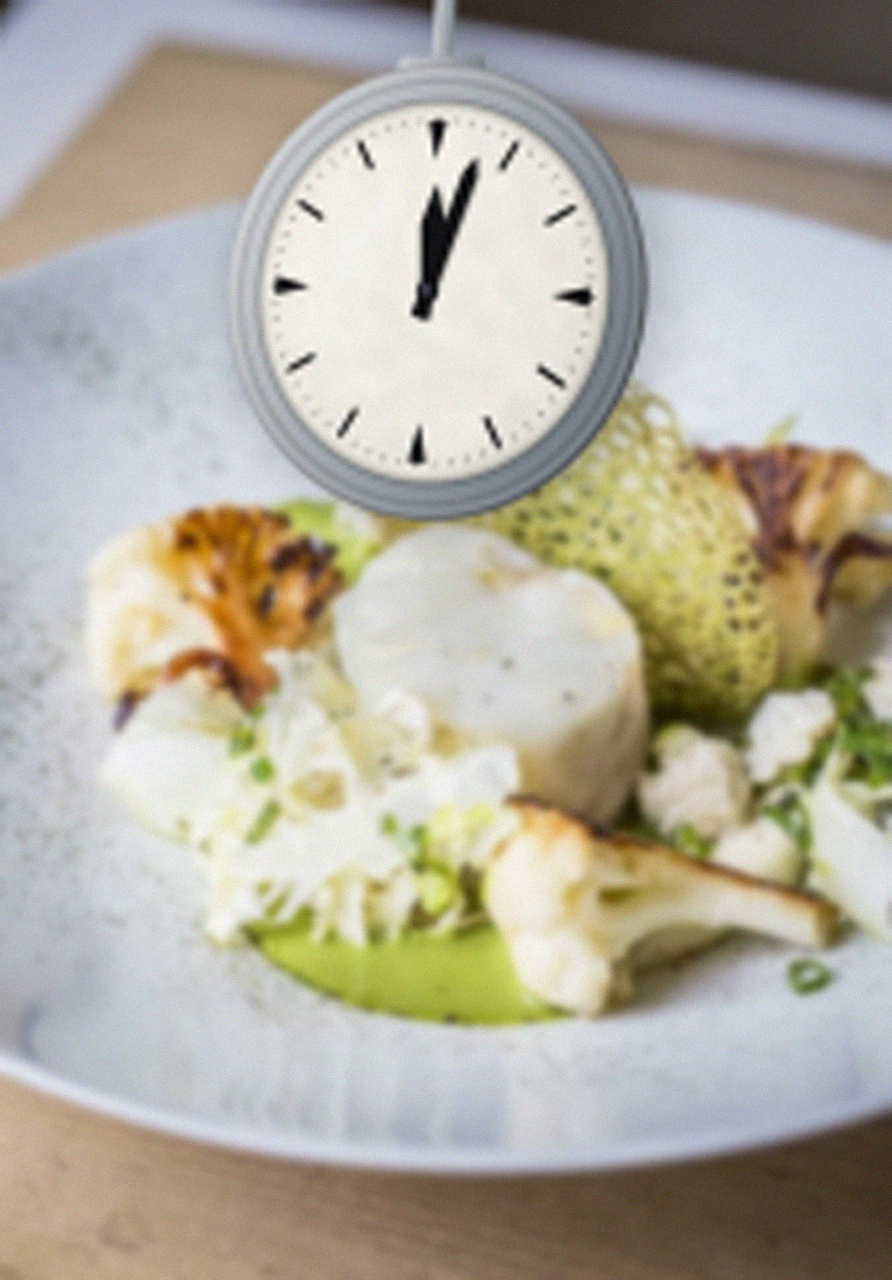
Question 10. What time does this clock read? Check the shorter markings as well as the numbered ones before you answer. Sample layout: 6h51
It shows 12h03
